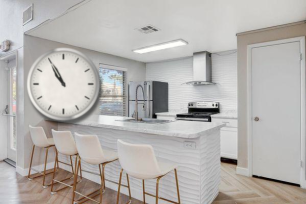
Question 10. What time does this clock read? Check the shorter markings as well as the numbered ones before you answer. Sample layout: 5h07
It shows 10h55
